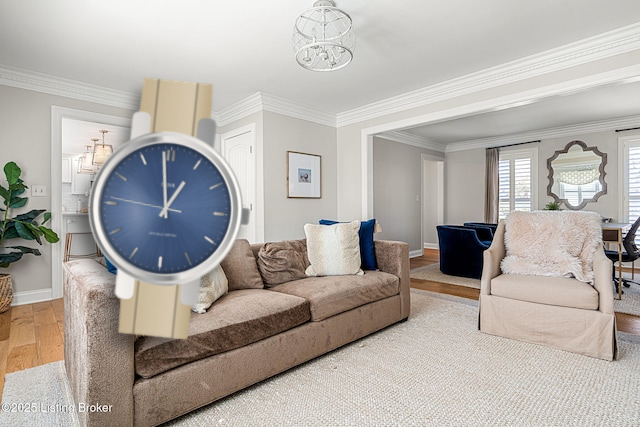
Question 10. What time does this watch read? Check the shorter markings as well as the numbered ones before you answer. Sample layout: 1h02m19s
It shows 12h58m46s
